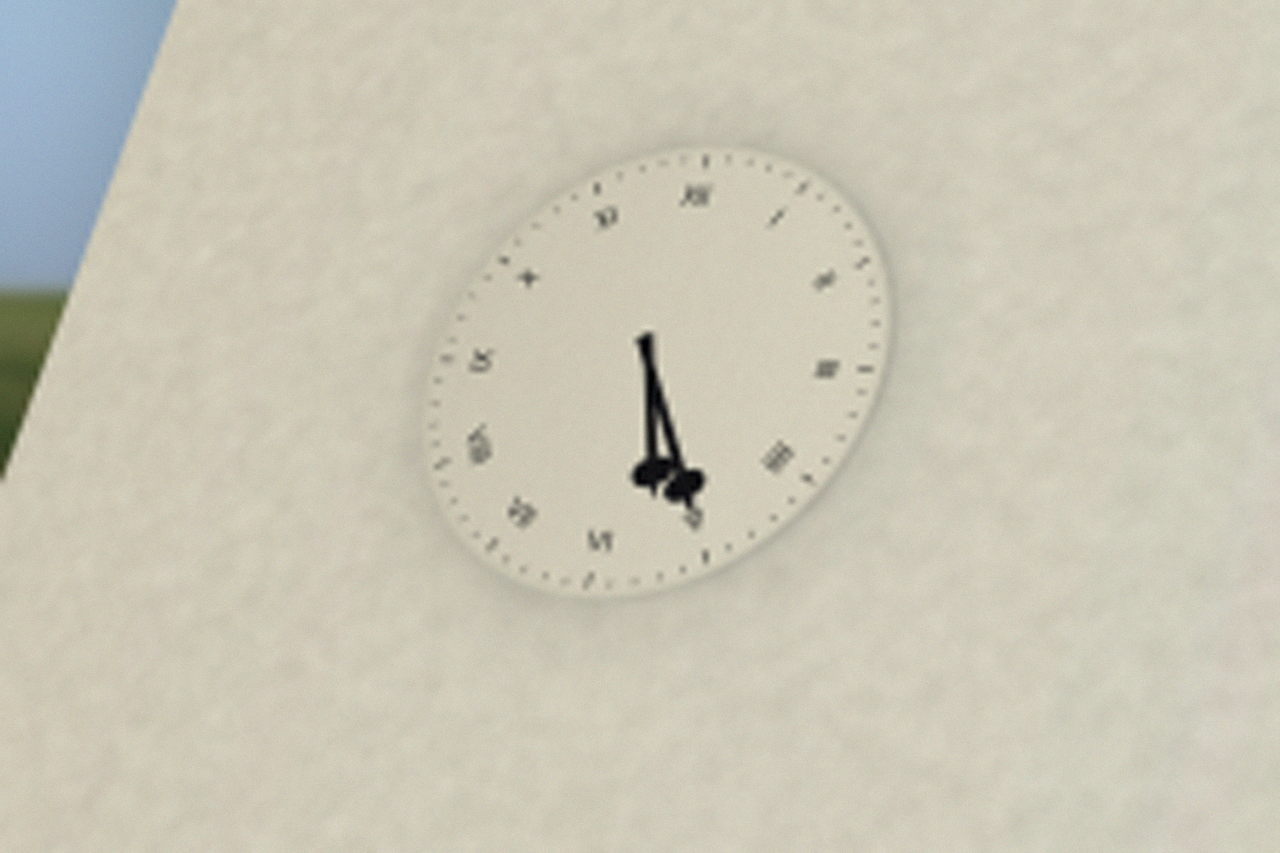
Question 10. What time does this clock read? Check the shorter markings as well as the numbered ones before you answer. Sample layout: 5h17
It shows 5h25
